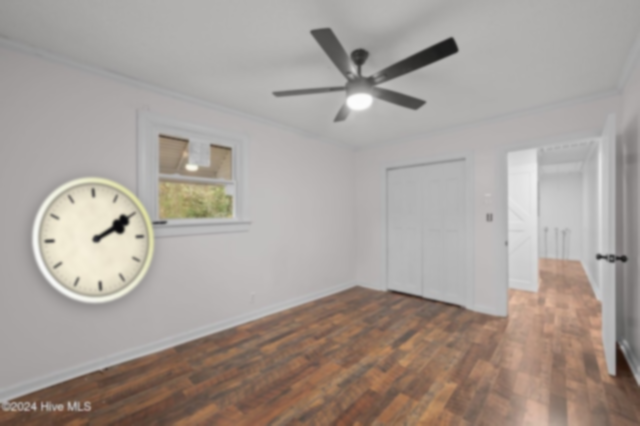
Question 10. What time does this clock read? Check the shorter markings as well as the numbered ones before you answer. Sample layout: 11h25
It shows 2h10
